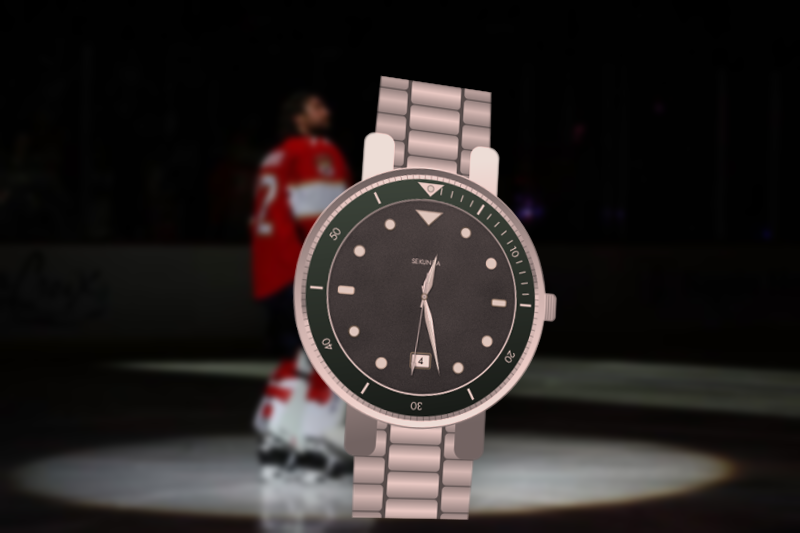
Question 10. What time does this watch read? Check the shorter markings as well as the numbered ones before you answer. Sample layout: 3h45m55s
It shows 12h27m31s
